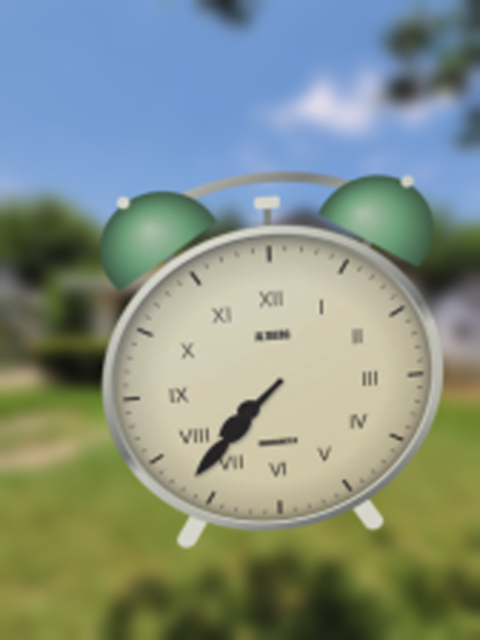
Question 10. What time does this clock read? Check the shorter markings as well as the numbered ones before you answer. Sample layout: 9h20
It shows 7h37
